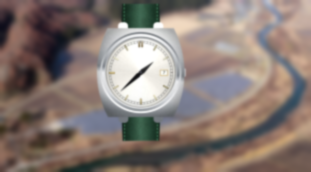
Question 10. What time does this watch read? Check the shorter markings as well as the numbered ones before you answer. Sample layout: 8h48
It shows 1h38
